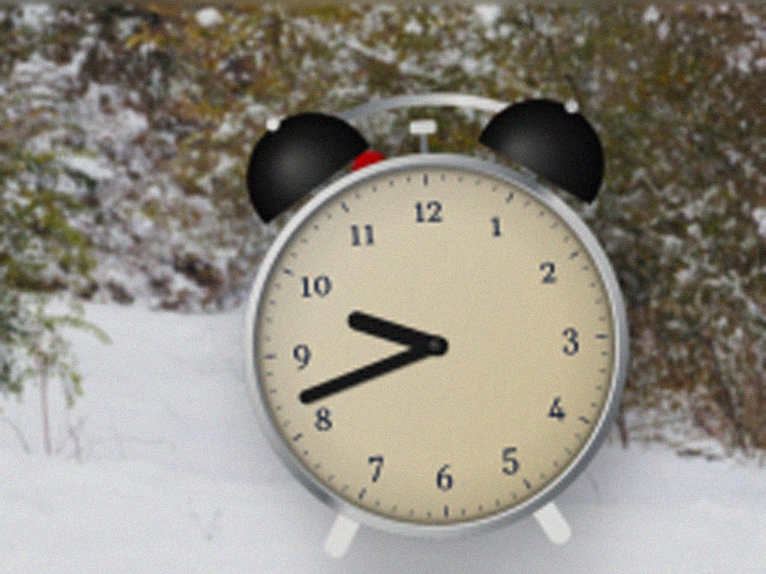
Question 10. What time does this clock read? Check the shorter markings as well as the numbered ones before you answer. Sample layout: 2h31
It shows 9h42
